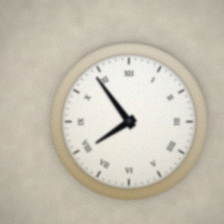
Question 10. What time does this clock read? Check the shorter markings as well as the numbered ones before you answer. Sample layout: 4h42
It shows 7h54
